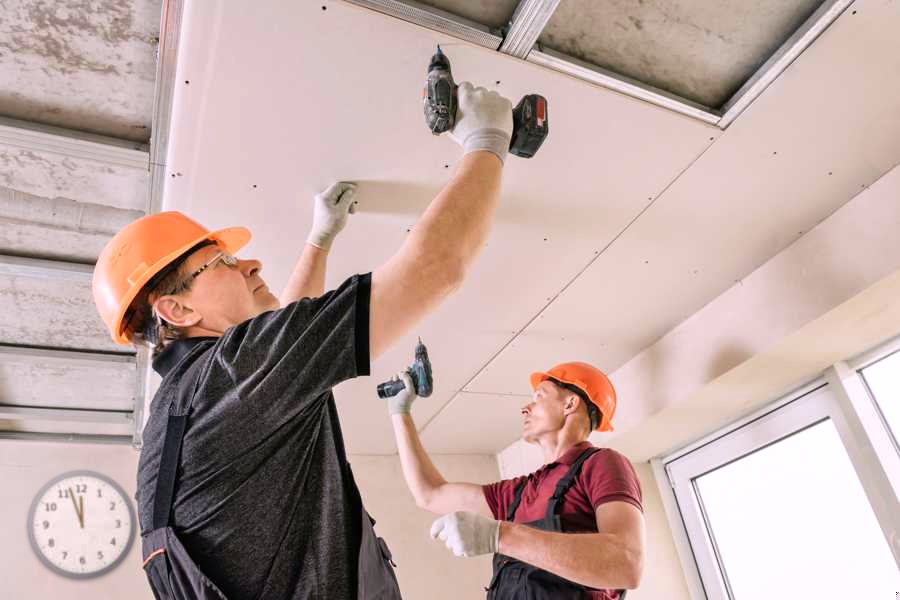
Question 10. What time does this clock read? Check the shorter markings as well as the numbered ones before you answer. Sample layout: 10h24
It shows 11h57
